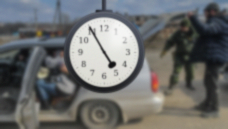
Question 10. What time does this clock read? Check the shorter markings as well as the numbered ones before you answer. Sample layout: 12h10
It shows 4h55
